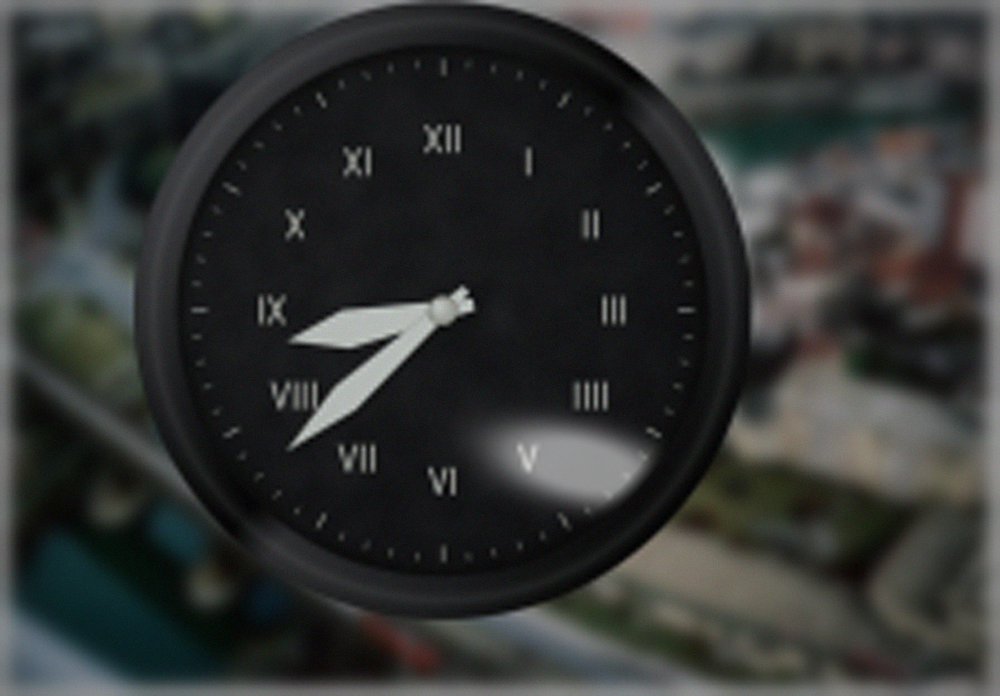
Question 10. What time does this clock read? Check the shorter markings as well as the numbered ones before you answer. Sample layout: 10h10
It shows 8h38
